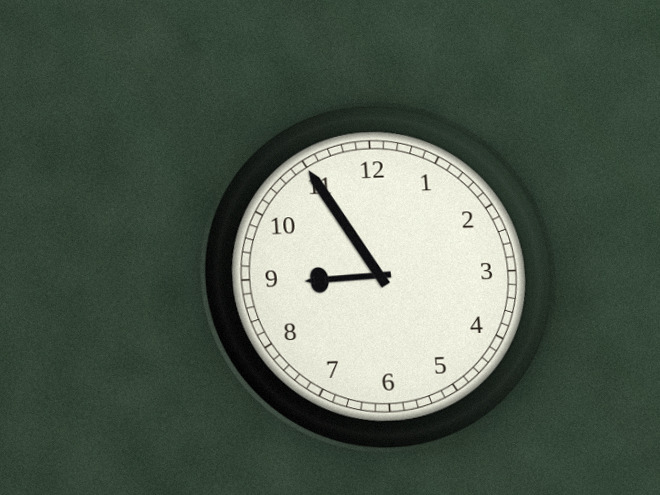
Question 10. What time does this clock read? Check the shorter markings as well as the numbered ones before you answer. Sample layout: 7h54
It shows 8h55
